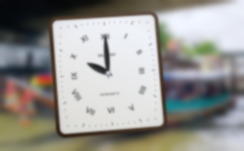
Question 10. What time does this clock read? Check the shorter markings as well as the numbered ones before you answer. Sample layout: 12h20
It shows 10h00
